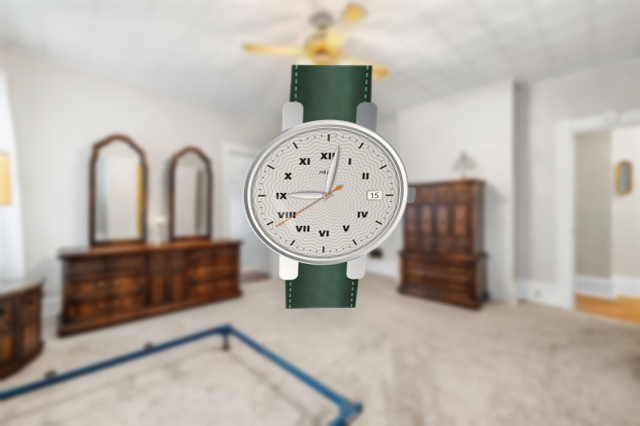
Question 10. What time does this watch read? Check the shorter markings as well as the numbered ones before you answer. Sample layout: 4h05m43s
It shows 9h01m39s
